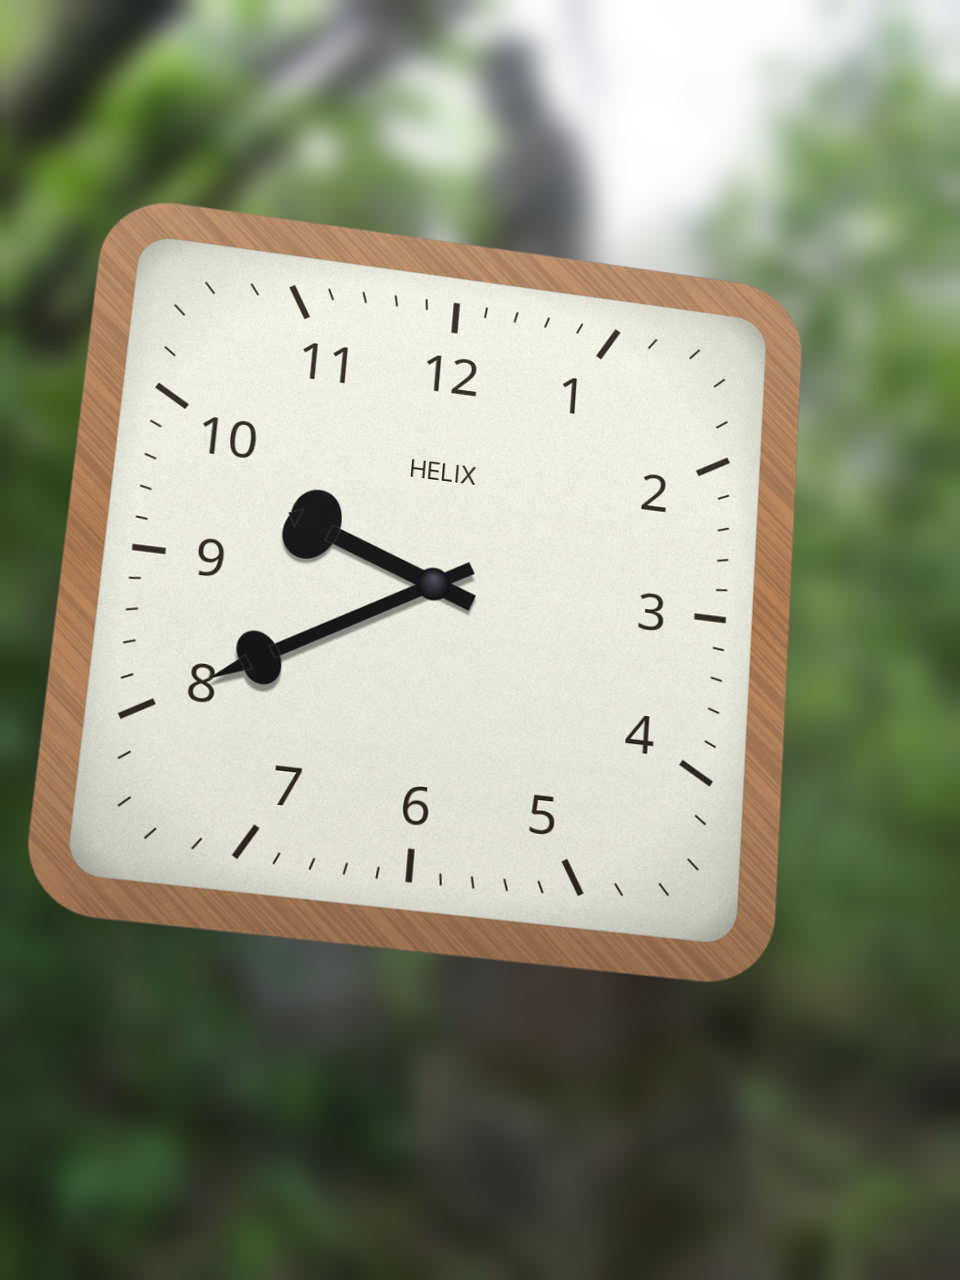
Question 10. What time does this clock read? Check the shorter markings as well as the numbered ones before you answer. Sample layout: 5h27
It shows 9h40
